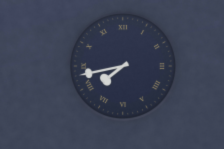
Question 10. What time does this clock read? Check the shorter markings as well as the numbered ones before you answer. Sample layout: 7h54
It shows 7h43
